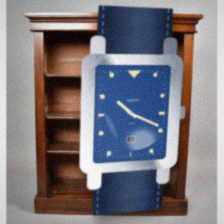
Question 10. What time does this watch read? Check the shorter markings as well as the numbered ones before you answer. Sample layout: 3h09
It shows 10h19
